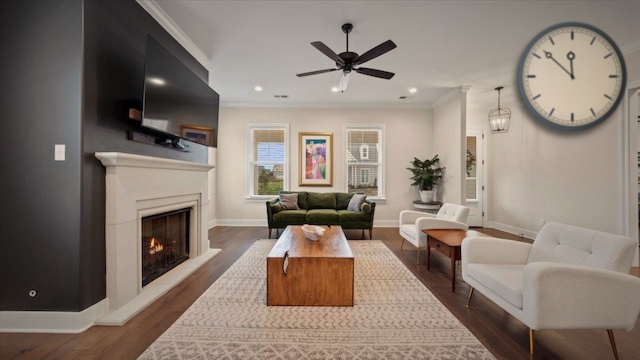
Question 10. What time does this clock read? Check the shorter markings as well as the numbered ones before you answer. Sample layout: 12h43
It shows 11h52
